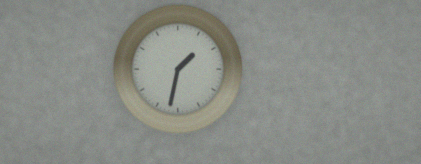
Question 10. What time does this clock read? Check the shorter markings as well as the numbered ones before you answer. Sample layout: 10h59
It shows 1h32
